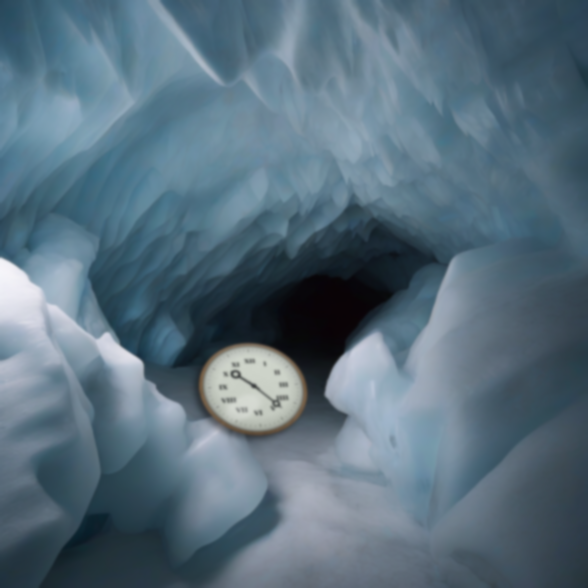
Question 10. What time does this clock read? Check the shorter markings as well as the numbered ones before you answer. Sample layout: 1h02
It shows 10h23
